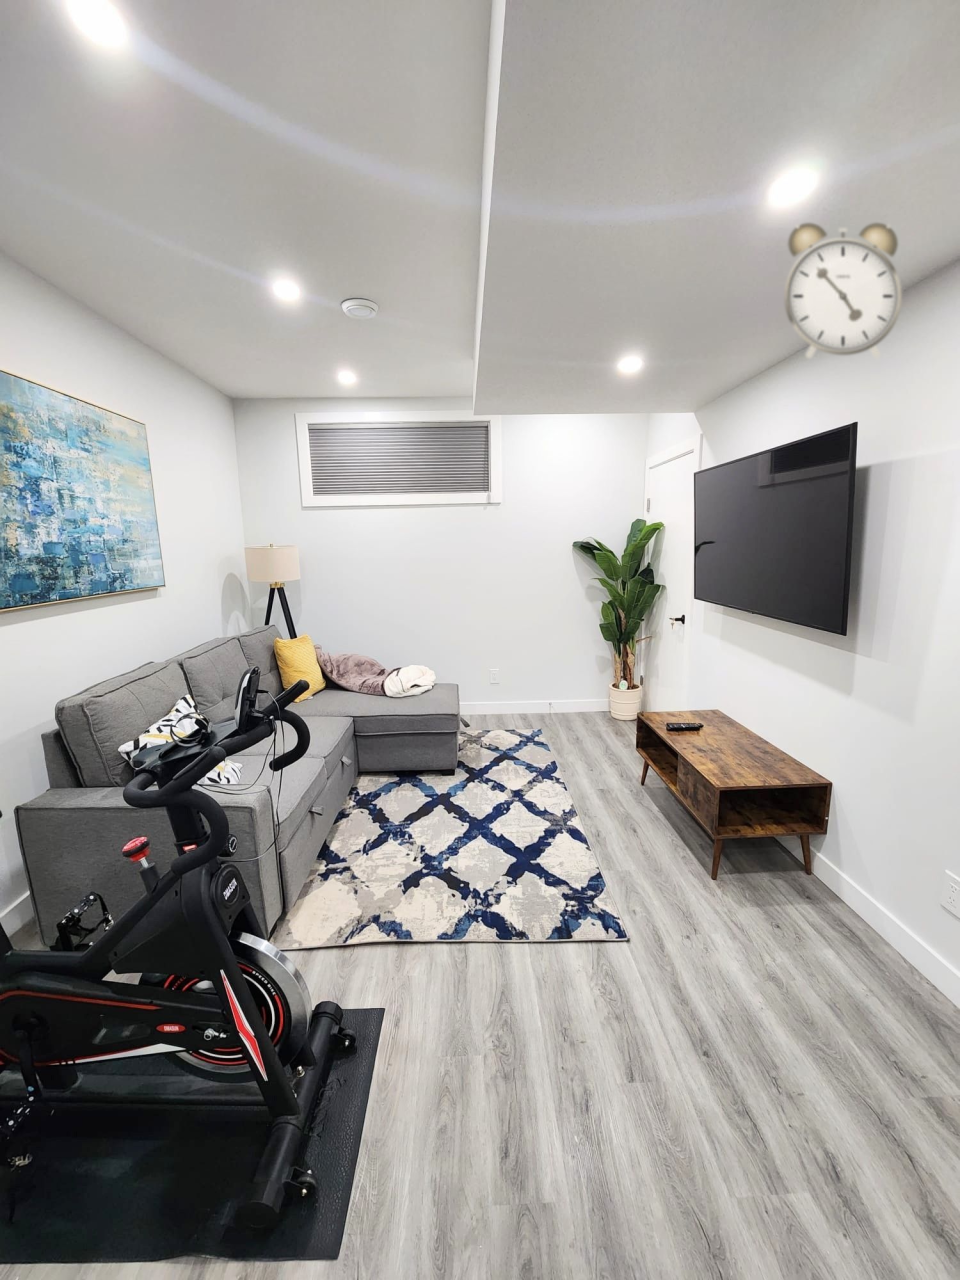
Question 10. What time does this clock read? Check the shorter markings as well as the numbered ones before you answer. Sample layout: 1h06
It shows 4h53
